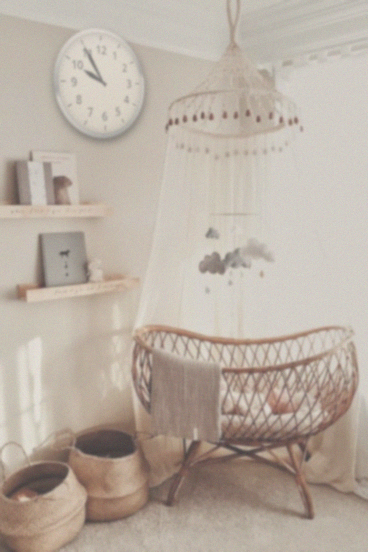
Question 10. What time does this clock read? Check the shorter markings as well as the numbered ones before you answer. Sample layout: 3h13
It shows 9h55
